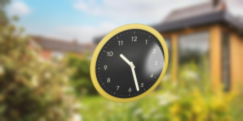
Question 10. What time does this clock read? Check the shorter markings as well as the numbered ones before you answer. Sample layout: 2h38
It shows 10h27
